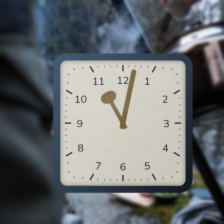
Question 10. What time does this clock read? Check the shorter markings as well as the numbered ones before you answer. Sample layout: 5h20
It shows 11h02
